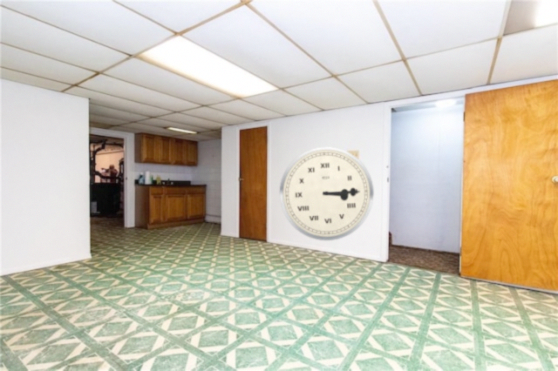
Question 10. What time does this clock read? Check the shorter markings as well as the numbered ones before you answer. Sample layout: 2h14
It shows 3h15
